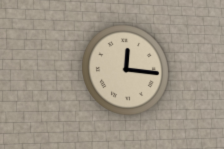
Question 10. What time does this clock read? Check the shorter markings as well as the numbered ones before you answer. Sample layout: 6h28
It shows 12h16
